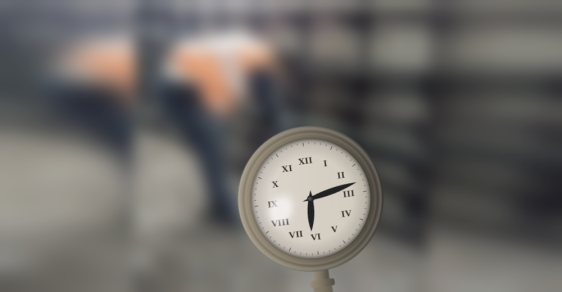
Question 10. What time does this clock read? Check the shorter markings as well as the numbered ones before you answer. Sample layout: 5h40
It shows 6h13
